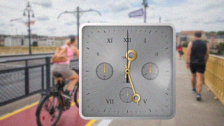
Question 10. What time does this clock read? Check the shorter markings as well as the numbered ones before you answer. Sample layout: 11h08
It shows 12h27
